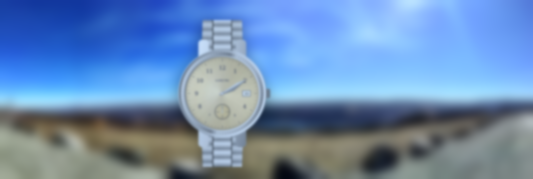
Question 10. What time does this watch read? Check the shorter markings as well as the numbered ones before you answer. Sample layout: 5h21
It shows 2h10
